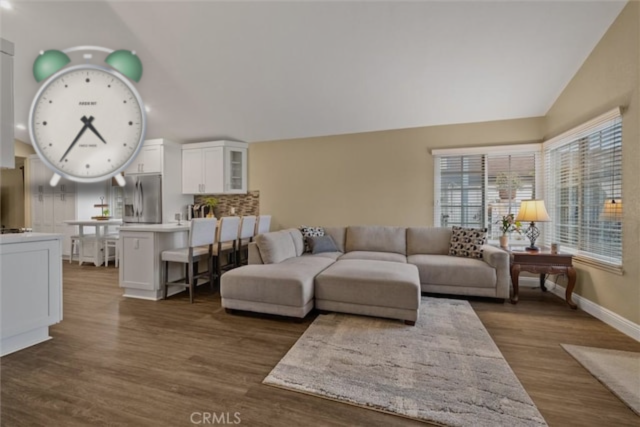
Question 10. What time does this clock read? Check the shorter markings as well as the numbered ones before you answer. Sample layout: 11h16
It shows 4h36
